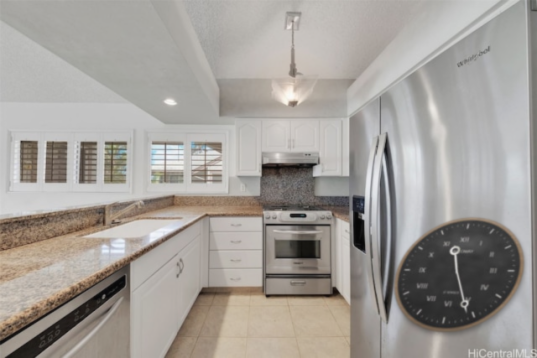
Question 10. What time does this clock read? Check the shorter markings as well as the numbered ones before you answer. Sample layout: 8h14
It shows 11h26
